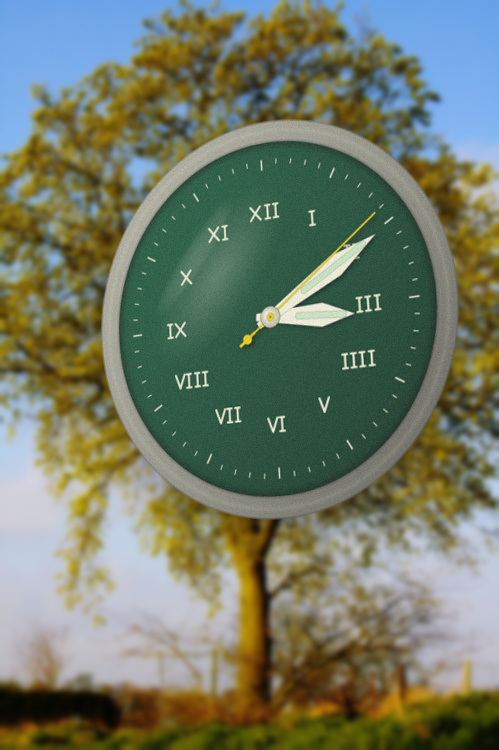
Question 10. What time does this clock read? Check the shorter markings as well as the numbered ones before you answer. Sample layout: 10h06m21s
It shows 3h10m09s
